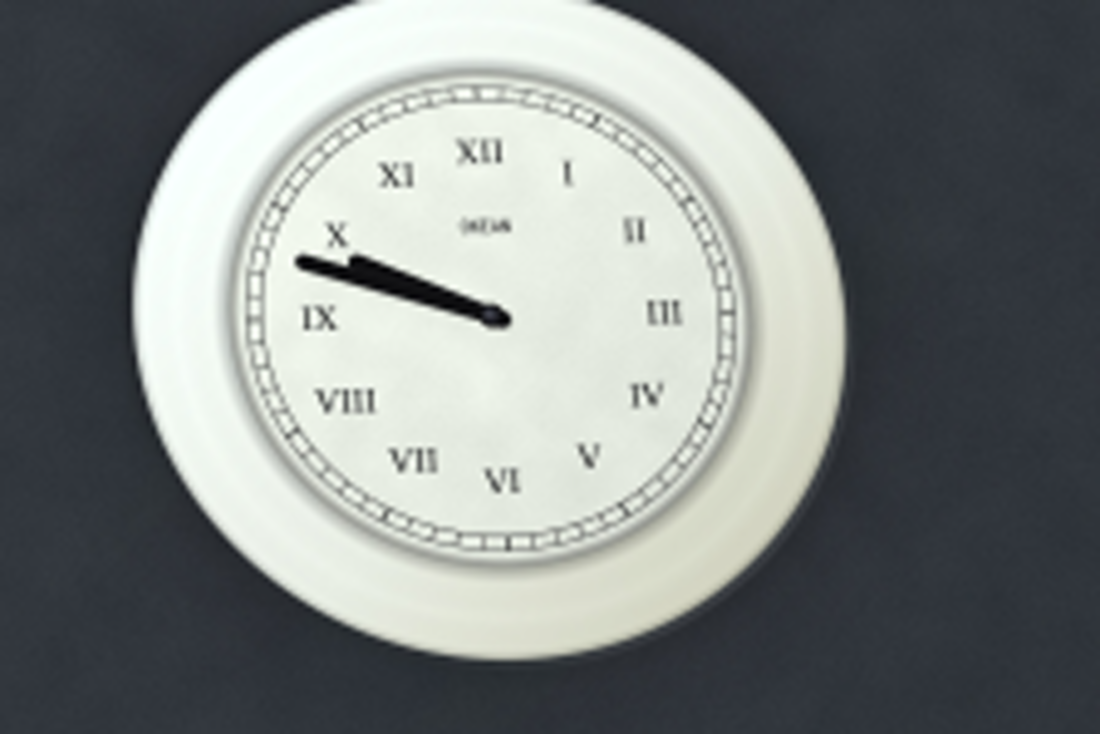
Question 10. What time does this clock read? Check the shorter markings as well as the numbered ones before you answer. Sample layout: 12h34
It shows 9h48
